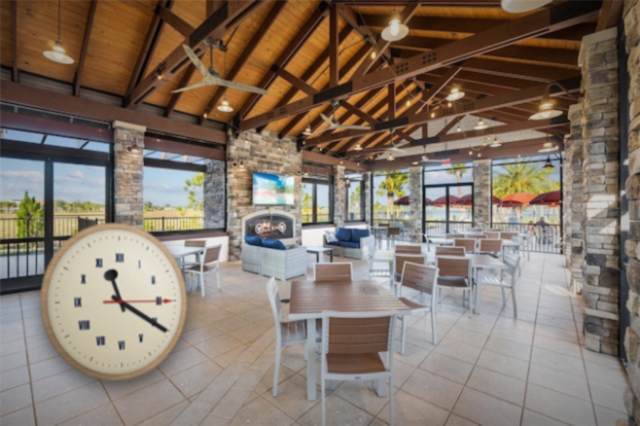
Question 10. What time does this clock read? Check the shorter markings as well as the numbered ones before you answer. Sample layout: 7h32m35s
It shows 11h20m15s
